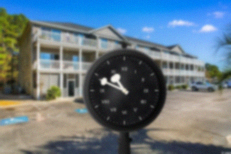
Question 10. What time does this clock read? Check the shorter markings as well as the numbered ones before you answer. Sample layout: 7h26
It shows 10h49
